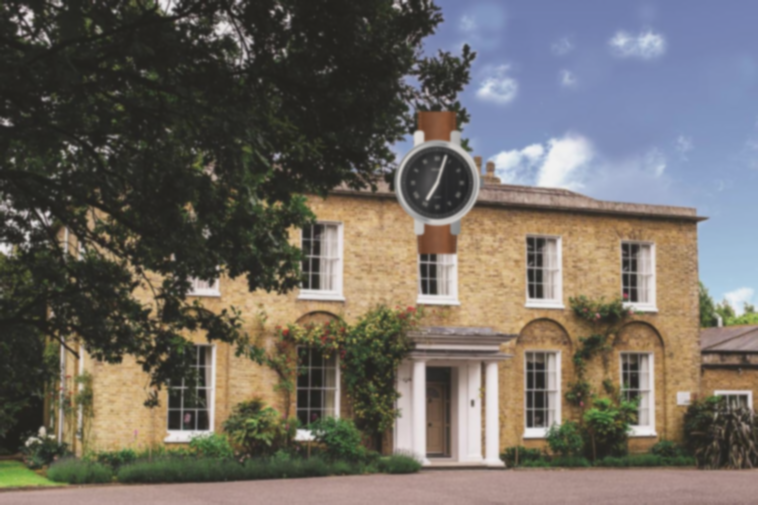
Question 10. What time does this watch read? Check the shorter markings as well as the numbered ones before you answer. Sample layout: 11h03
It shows 7h03
